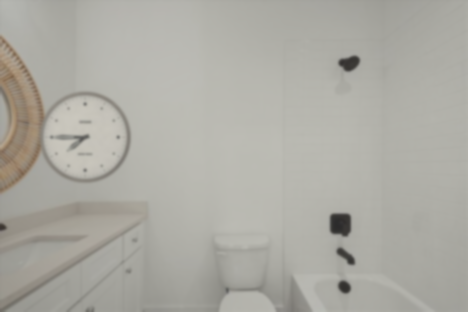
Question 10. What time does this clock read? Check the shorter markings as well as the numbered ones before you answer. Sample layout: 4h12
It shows 7h45
